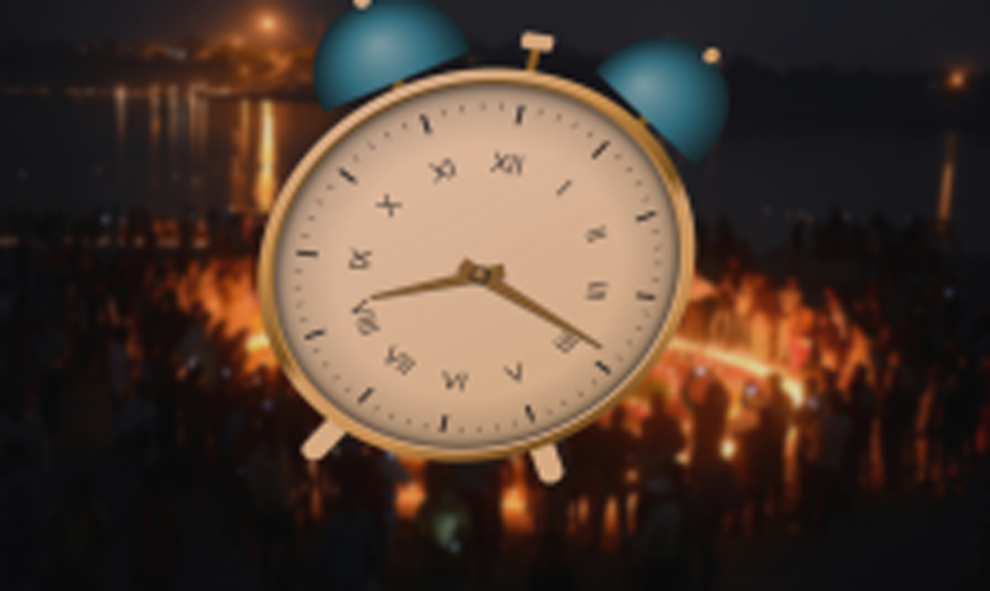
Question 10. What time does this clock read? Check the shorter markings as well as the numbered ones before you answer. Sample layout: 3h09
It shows 8h19
